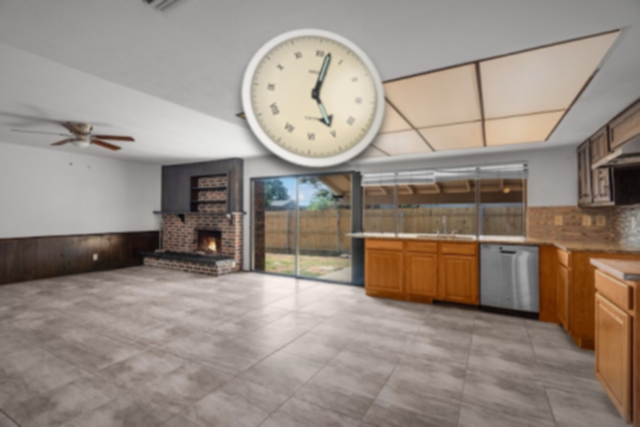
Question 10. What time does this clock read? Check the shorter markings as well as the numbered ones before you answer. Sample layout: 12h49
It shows 5h02
